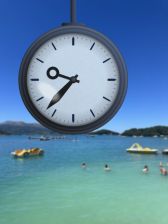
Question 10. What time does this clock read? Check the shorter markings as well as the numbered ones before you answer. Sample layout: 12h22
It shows 9h37
